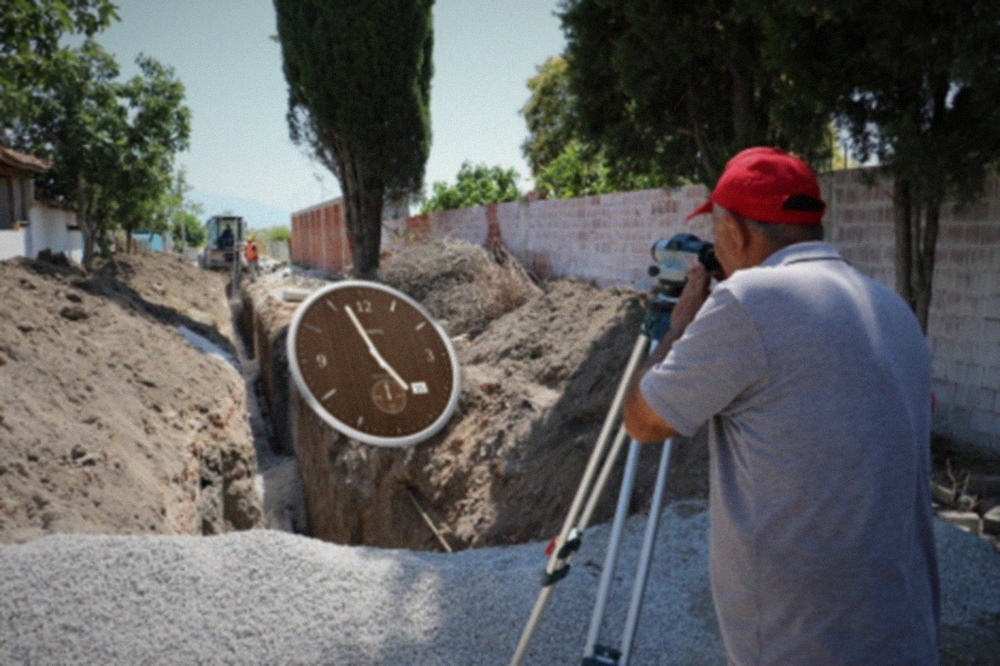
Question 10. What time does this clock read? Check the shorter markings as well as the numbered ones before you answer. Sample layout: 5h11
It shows 4h57
